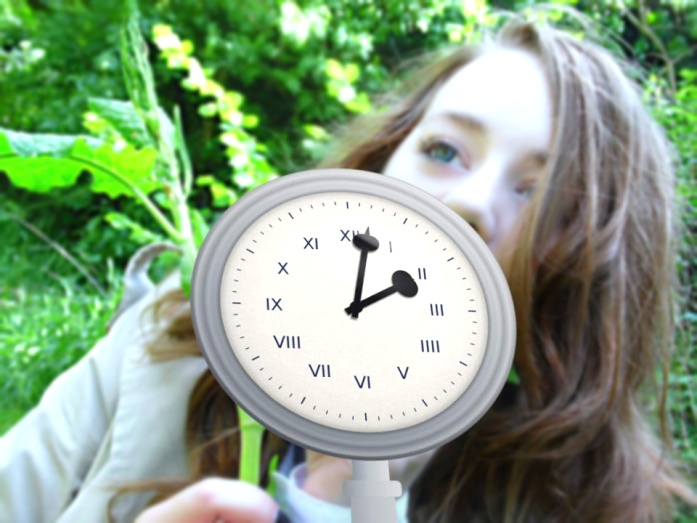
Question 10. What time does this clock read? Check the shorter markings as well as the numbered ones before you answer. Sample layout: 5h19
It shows 2h02
